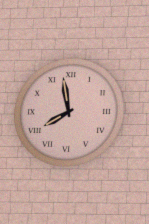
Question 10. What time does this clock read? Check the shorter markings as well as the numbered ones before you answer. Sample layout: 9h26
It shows 7h58
